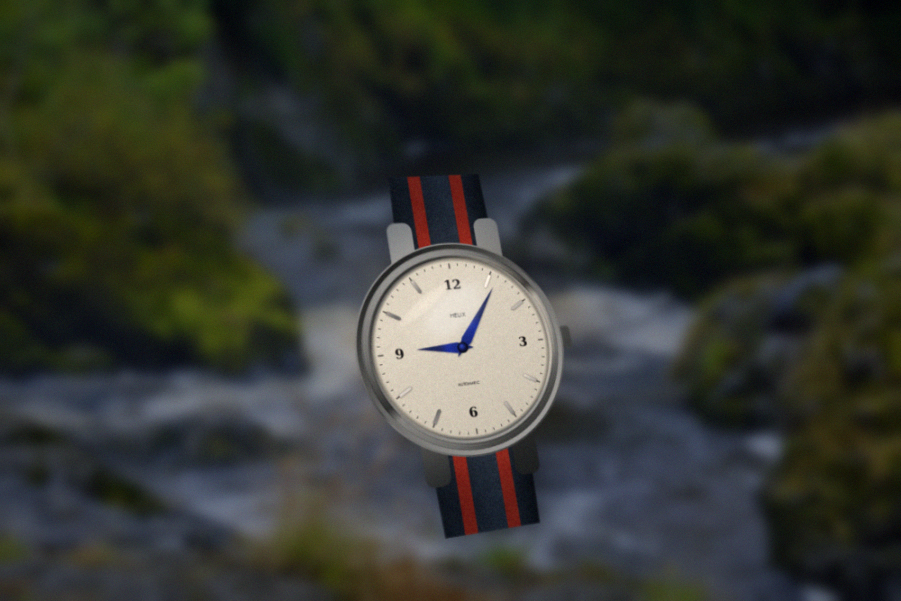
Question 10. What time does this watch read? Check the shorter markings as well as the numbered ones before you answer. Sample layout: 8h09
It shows 9h06
